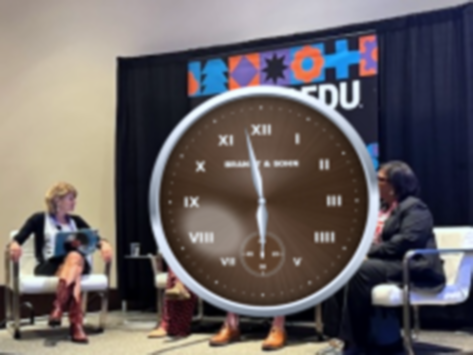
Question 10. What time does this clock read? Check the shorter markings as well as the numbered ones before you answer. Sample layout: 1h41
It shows 5h58
